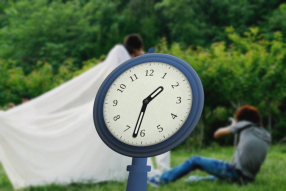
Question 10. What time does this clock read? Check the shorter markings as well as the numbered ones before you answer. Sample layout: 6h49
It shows 1h32
